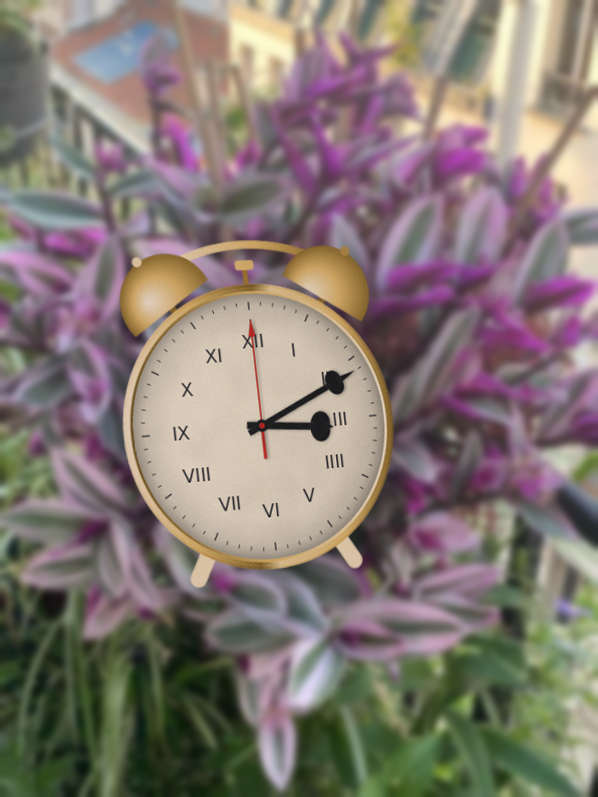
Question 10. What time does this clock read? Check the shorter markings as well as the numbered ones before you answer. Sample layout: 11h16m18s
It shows 3h11m00s
